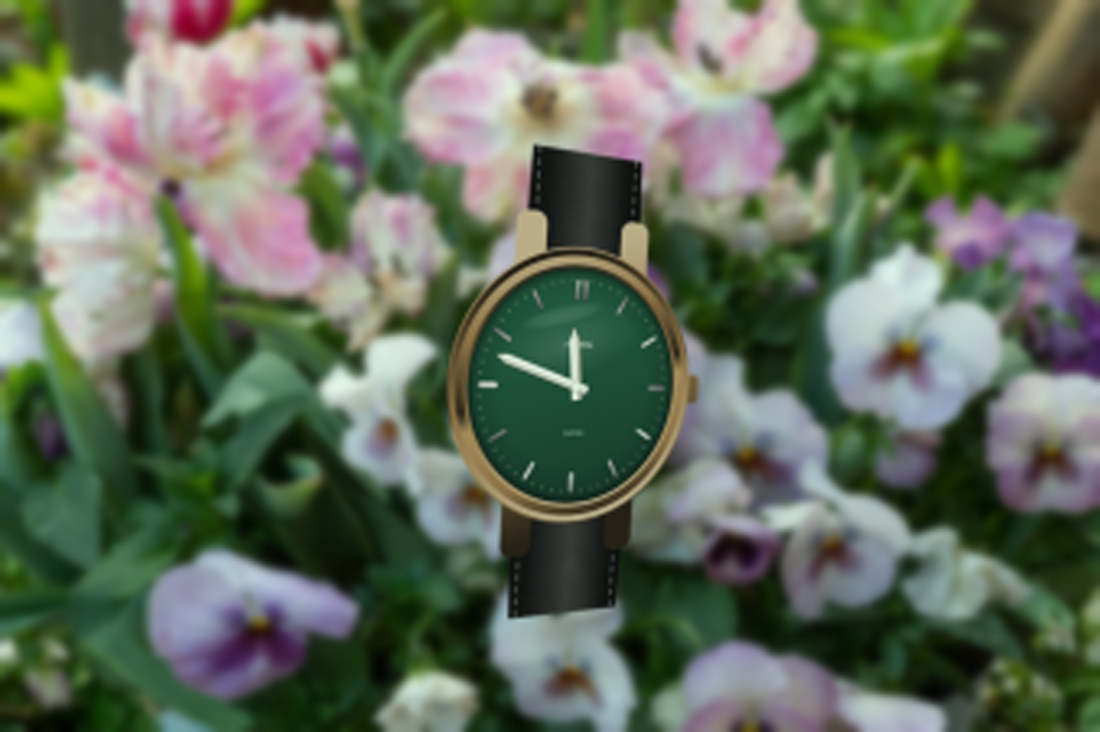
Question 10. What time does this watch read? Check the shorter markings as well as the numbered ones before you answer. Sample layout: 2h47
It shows 11h48
